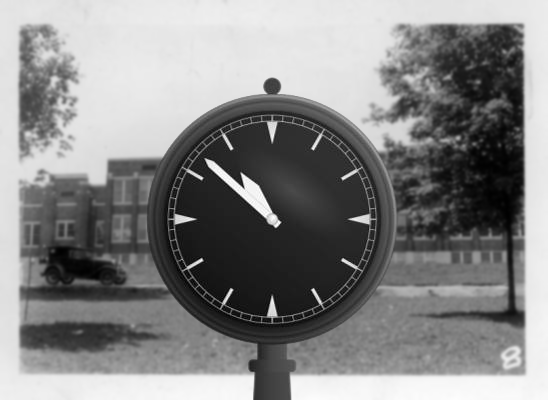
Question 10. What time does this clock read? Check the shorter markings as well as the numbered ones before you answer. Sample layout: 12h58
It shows 10h52
